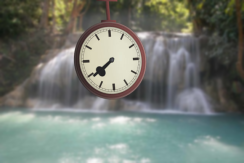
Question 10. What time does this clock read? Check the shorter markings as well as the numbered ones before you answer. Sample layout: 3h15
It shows 7h39
